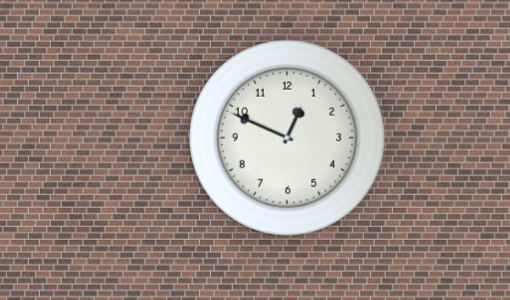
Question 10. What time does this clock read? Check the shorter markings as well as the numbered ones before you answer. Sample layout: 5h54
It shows 12h49
